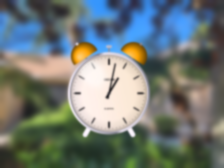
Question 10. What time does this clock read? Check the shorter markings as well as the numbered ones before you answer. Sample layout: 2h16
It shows 1h02
